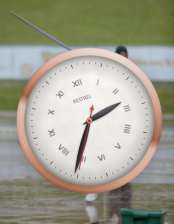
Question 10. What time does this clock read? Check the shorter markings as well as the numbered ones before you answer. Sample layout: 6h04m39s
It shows 2h35m35s
